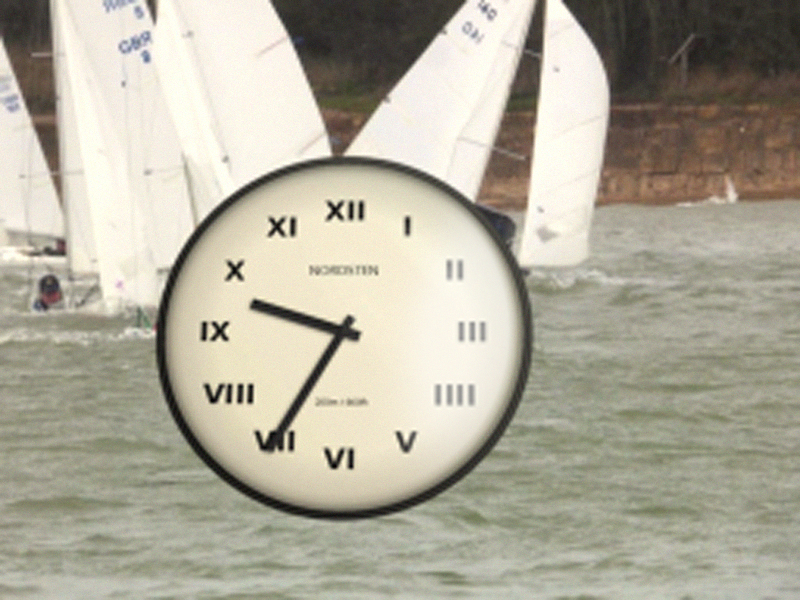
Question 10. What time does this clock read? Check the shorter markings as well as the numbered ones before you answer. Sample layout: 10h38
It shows 9h35
